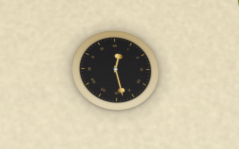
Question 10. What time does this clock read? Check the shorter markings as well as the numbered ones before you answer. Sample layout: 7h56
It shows 12h28
